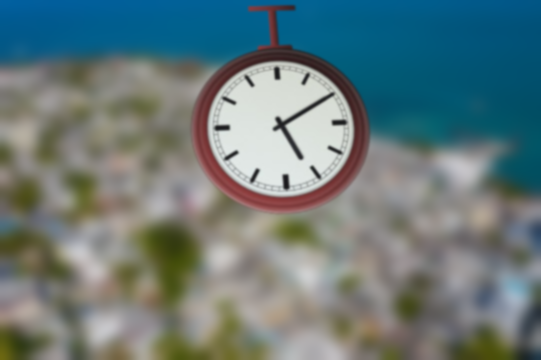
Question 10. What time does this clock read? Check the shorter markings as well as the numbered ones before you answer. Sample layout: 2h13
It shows 5h10
